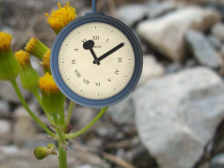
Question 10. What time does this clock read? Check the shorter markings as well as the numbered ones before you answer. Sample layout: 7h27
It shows 11h10
